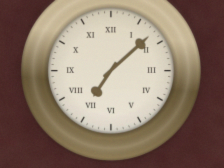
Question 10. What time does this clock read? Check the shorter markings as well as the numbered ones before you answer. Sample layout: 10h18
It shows 7h08
